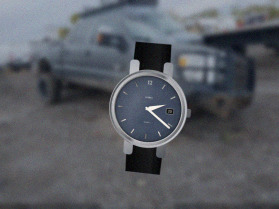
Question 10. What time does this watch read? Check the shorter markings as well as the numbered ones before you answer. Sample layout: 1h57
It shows 2h21
